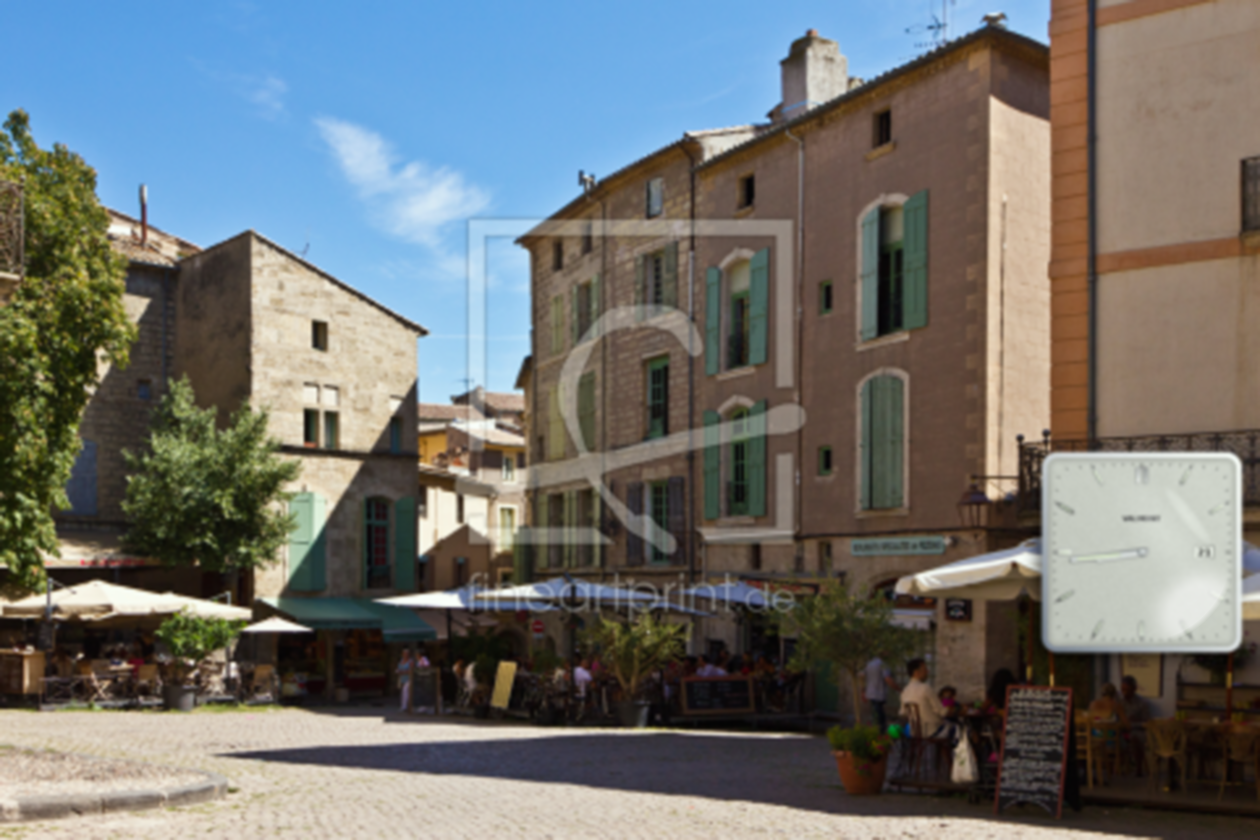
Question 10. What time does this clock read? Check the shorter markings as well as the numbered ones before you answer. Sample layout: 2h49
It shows 8h44
